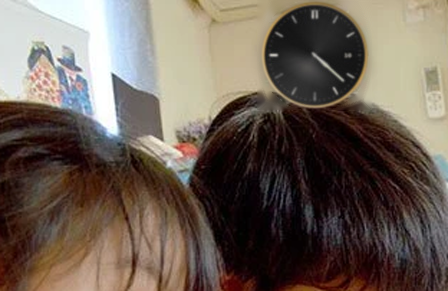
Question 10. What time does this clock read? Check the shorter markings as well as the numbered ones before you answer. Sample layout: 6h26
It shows 4h22
